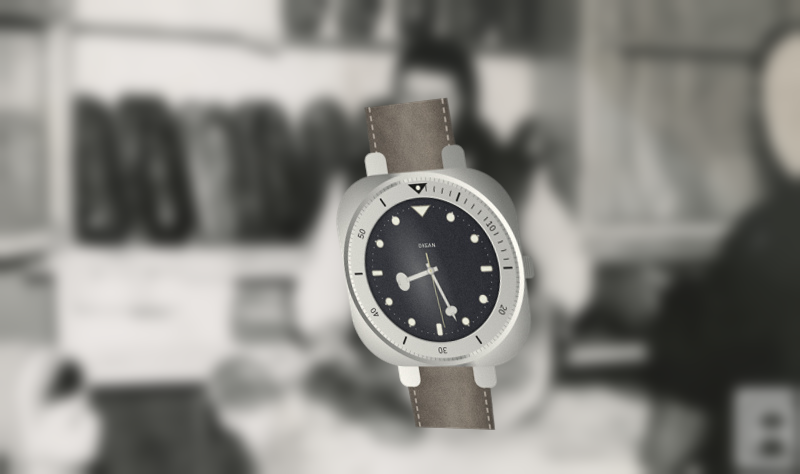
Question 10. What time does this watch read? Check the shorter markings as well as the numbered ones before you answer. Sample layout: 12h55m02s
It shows 8h26m29s
